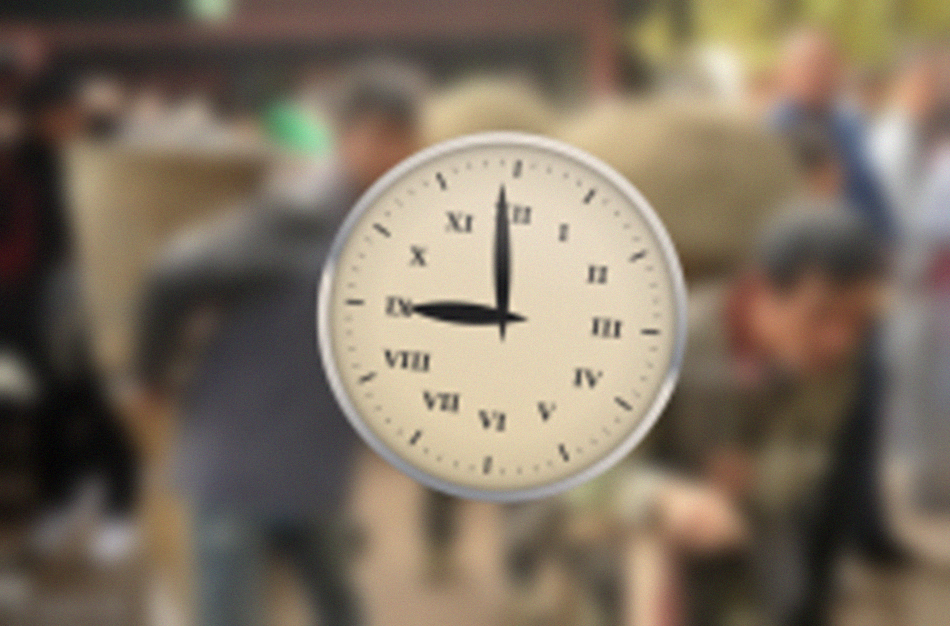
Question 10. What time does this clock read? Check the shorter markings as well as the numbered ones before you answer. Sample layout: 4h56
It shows 8h59
